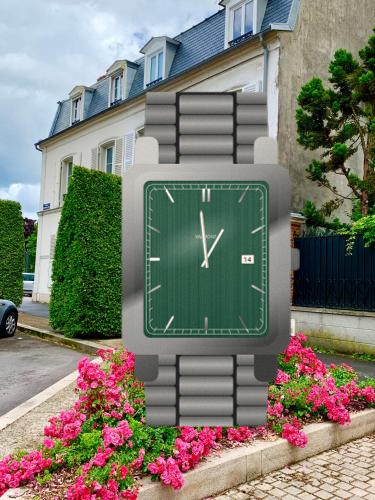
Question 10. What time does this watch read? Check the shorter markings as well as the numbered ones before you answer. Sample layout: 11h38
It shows 12h59
